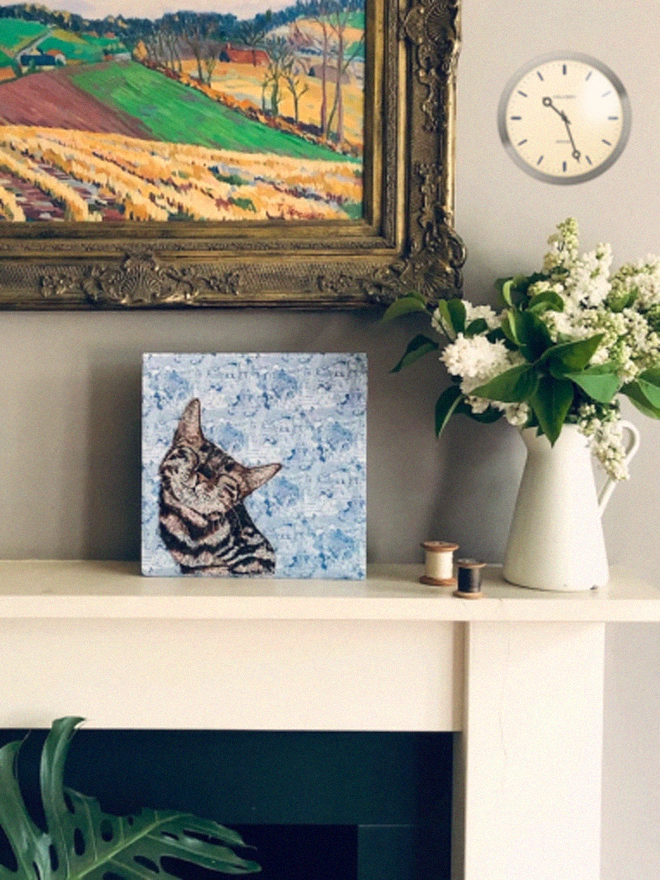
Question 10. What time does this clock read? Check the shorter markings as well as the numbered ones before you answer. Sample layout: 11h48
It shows 10h27
